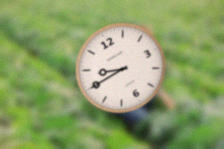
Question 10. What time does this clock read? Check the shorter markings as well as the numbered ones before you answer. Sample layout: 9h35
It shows 9h45
